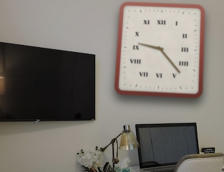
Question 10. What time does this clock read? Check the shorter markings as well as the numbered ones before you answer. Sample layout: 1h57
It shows 9h23
